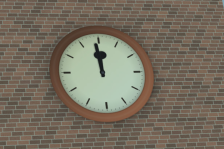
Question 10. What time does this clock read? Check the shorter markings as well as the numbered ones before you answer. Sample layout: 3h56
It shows 11h59
